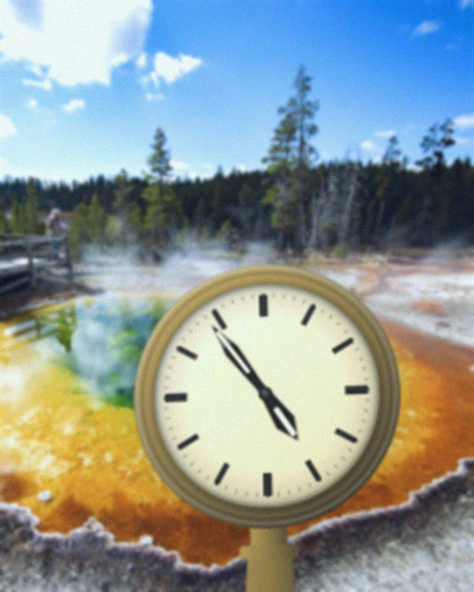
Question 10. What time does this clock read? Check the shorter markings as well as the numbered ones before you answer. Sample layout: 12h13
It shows 4h54
